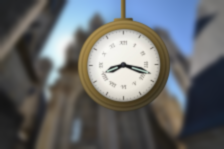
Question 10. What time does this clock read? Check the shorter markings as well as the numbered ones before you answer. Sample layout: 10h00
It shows 8h18
